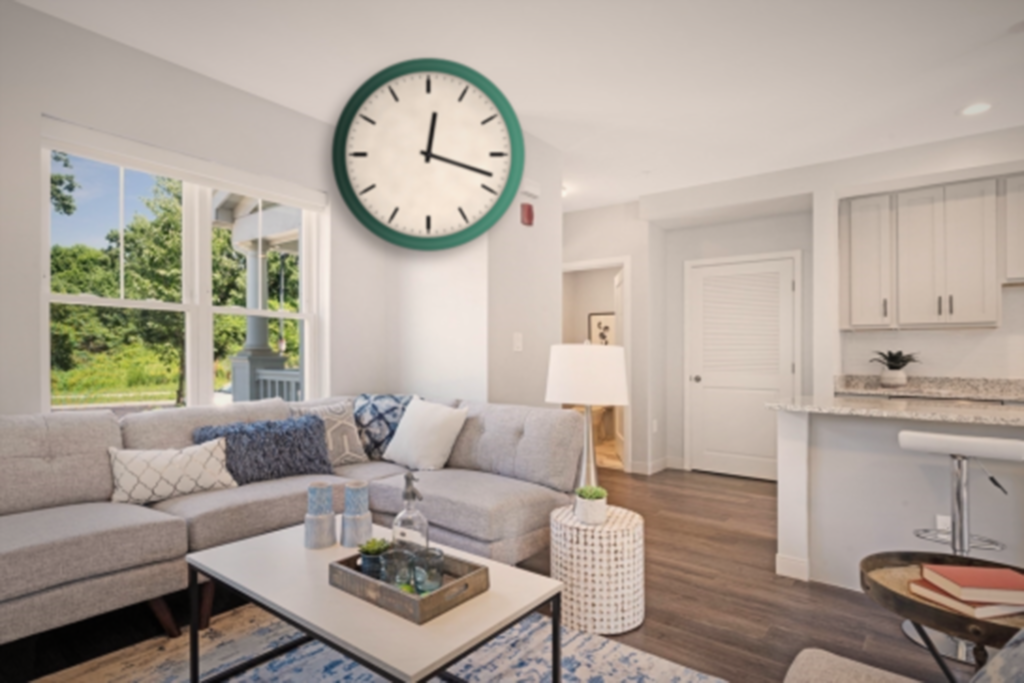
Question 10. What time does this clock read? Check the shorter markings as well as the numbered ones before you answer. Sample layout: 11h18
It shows 12h18
